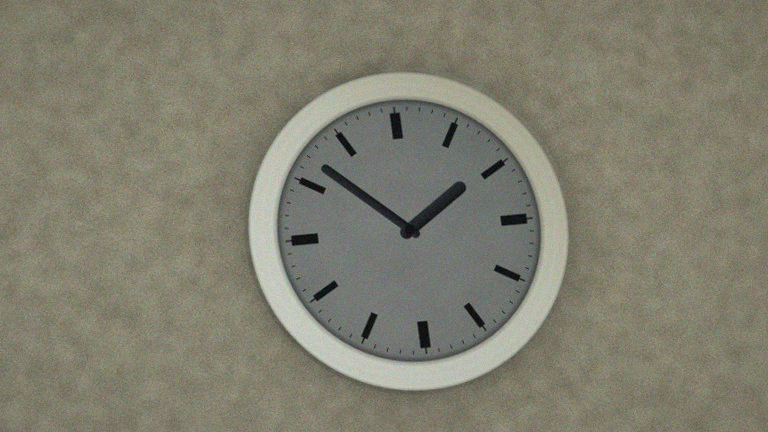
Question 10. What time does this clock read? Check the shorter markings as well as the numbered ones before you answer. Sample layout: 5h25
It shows 1h52
